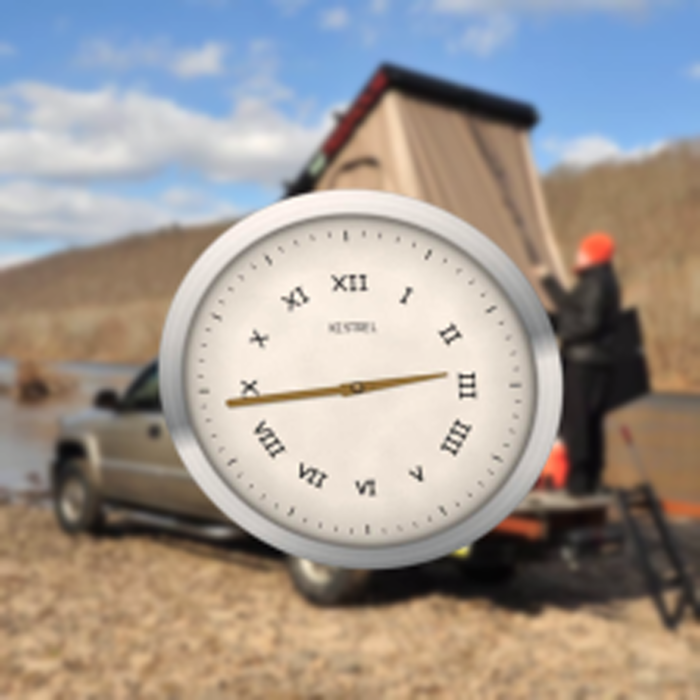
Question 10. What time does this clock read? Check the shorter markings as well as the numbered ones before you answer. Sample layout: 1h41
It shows 2h44
